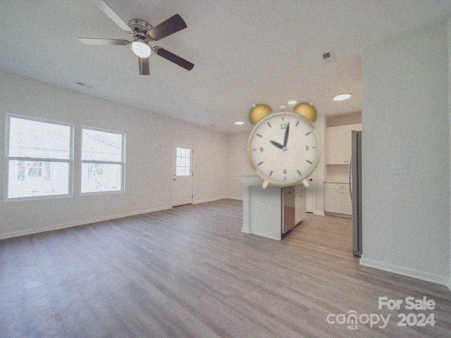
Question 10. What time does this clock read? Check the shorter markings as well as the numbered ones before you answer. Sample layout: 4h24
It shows 10h02
